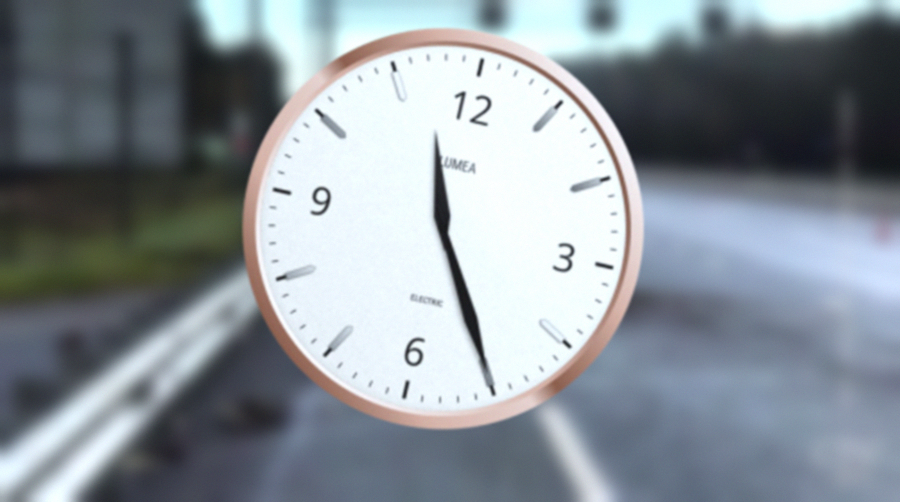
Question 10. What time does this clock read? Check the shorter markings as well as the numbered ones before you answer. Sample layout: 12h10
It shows 11h25
